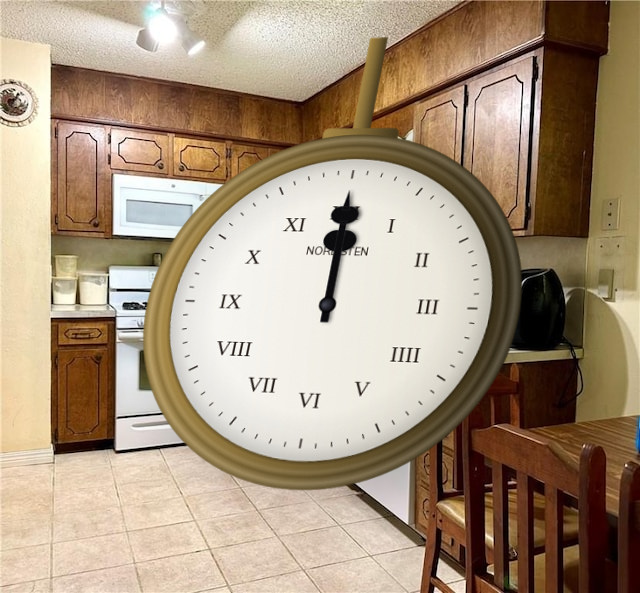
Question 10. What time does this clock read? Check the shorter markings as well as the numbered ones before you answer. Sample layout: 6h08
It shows 12h00
